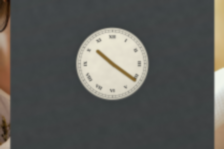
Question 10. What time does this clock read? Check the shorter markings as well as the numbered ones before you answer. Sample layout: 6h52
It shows 10h21
